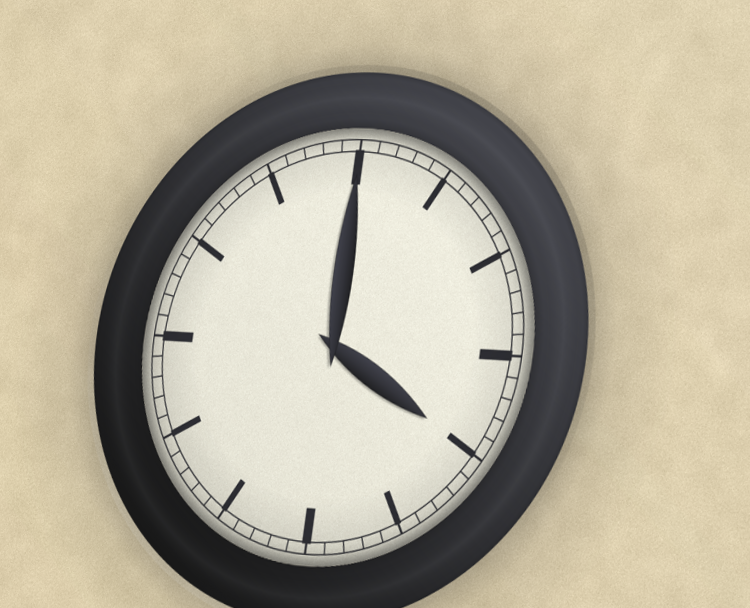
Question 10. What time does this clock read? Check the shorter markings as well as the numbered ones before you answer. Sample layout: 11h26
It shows 4h00
